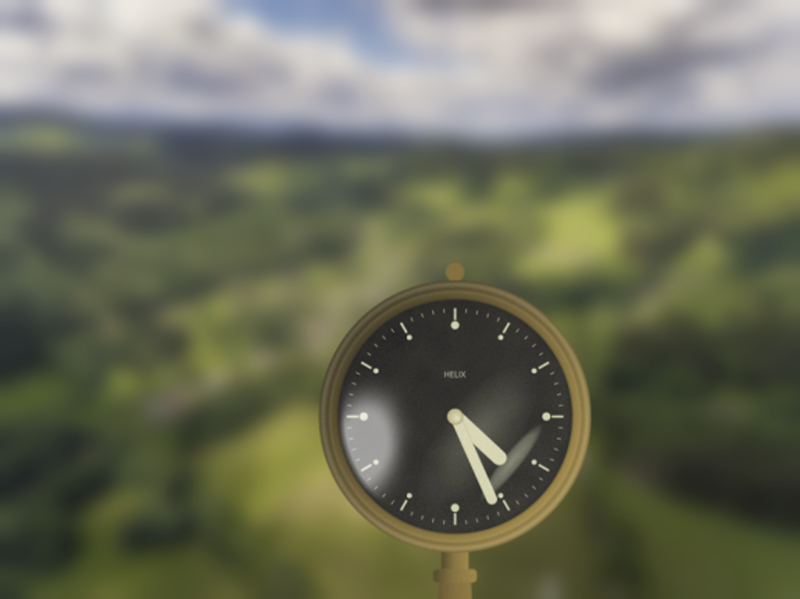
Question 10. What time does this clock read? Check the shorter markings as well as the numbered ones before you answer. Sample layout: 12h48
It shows 4h26
